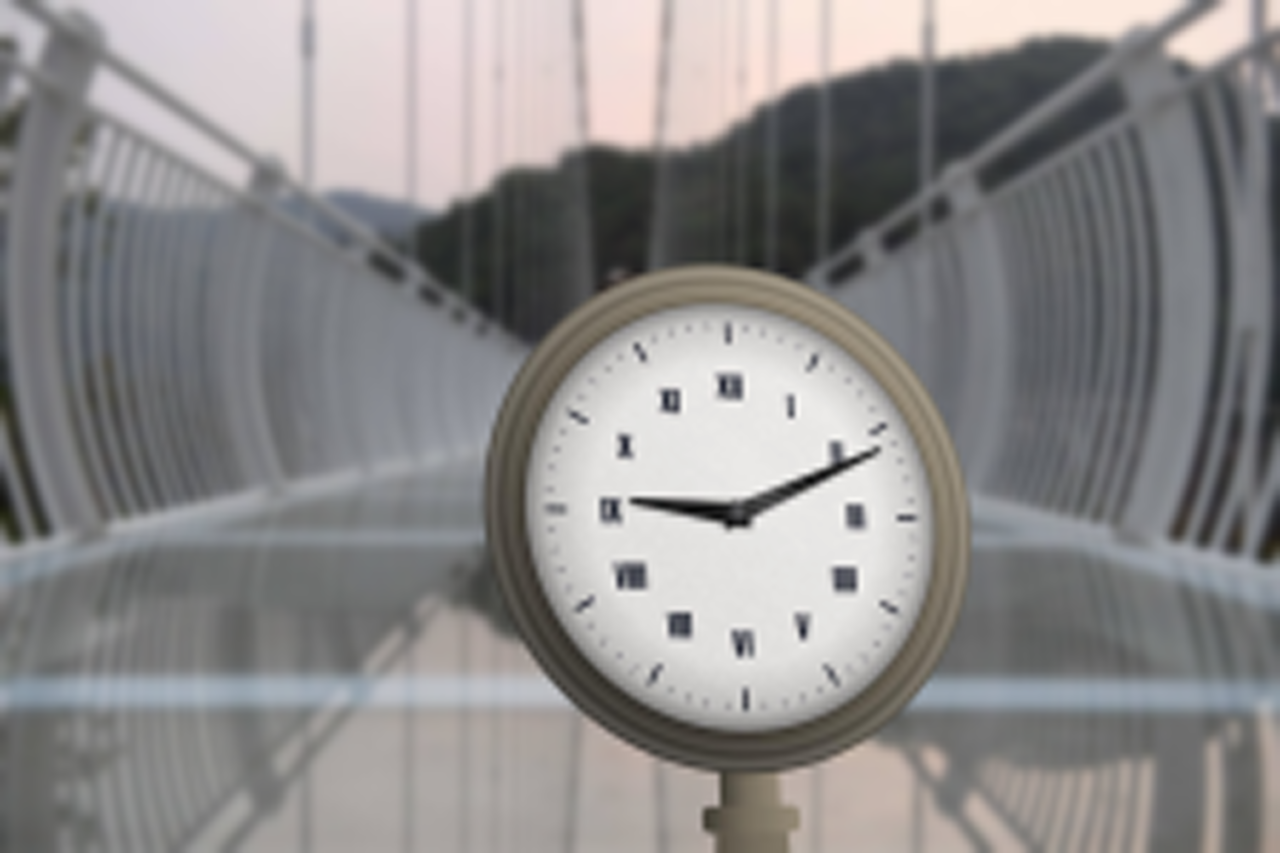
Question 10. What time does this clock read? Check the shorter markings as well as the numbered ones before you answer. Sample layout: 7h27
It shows 9h11
